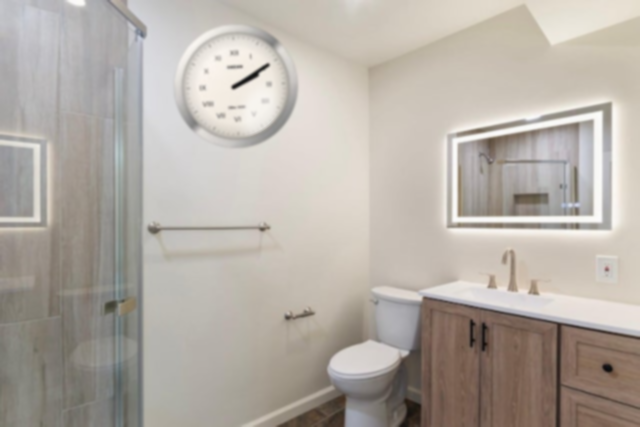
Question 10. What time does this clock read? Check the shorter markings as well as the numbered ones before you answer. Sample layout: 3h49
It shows 2h10
